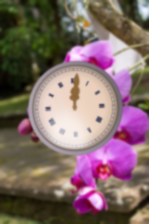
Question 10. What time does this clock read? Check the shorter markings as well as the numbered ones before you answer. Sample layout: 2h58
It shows 12h01
